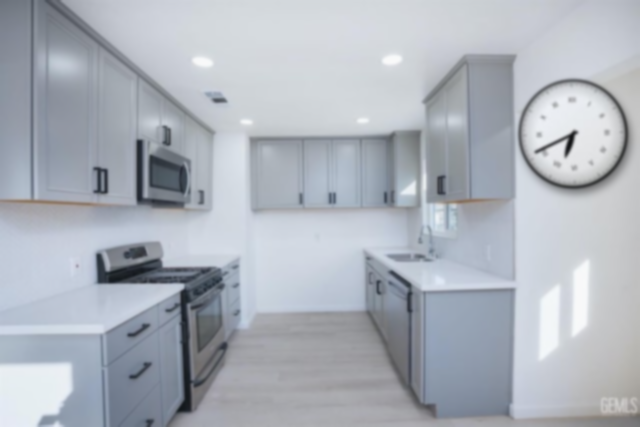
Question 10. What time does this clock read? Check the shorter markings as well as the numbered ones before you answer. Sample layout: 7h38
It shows 6h41
